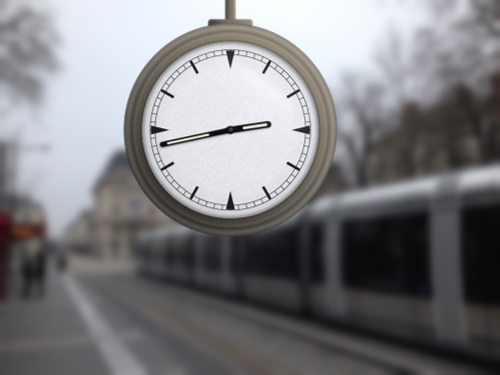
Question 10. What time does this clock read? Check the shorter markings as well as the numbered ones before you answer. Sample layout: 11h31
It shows 2h43
